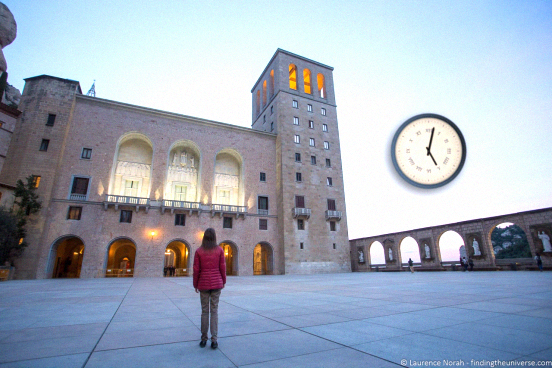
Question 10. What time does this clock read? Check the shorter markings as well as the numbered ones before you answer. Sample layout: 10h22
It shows 5h02
